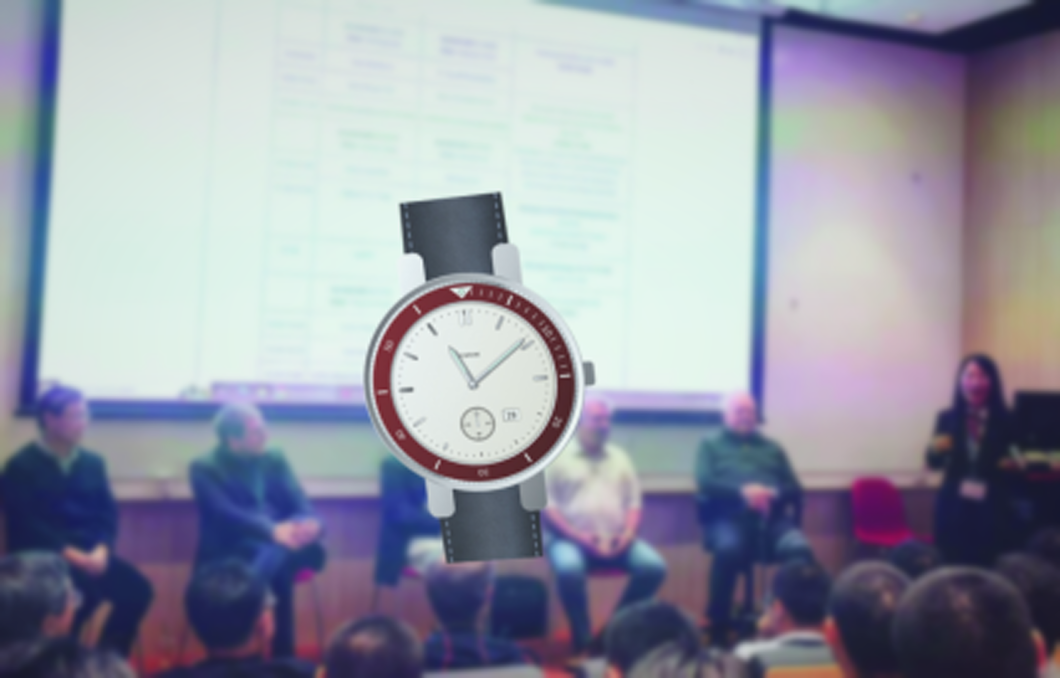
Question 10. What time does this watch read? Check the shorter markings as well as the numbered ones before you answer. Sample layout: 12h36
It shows 11h09
